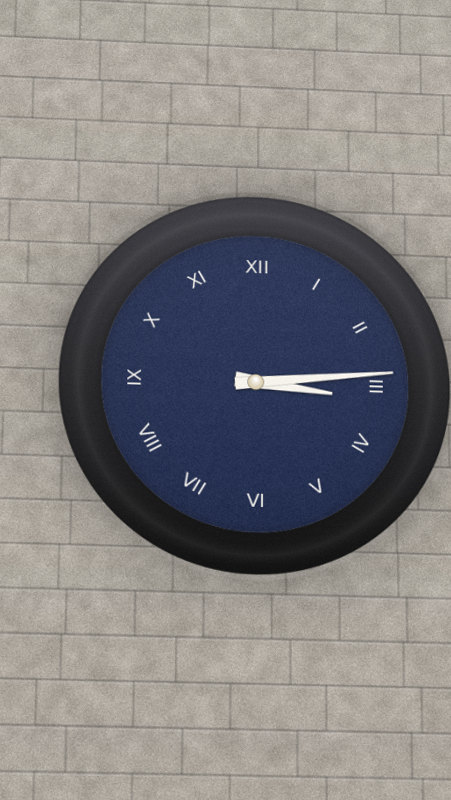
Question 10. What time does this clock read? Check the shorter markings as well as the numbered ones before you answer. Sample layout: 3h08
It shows 3h14
